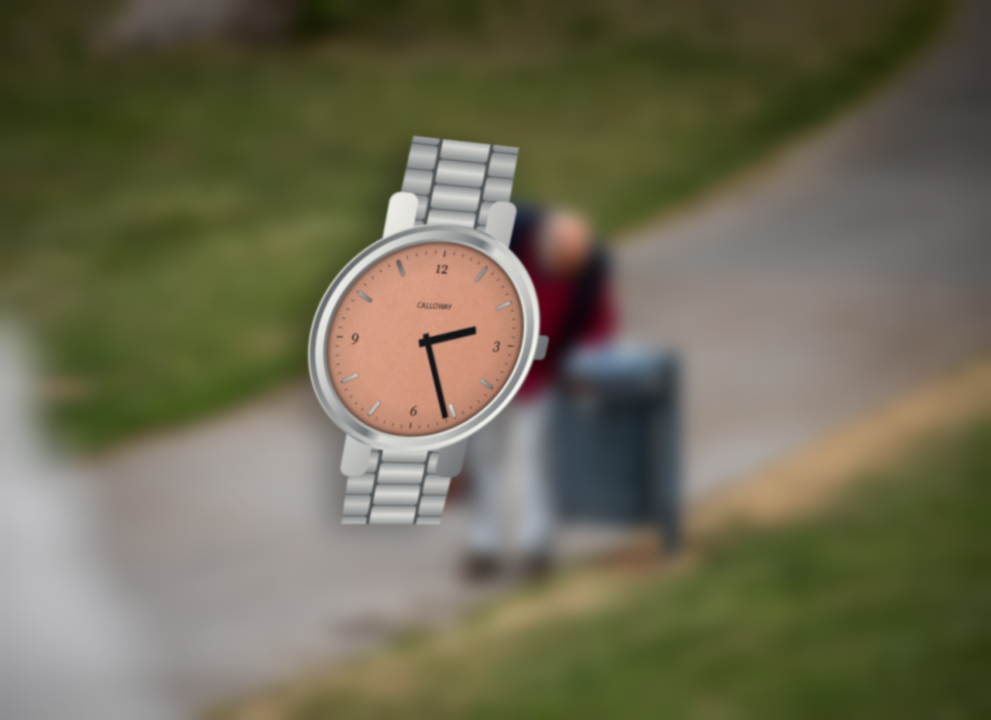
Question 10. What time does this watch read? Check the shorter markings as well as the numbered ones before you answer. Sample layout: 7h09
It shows 2h26
